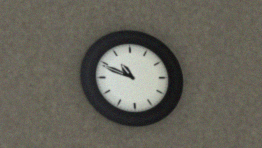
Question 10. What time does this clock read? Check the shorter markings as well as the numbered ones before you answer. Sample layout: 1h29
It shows 10h49
